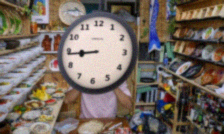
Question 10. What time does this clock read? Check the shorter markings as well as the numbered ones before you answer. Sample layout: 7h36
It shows 8h44
